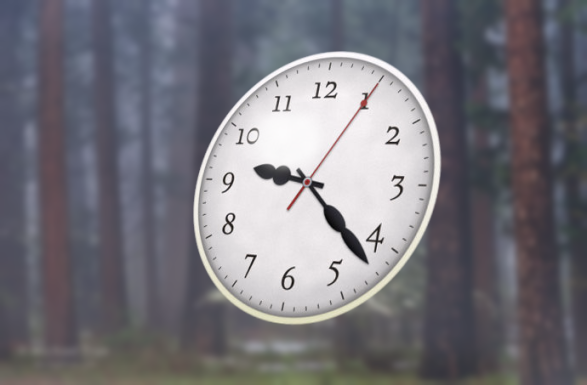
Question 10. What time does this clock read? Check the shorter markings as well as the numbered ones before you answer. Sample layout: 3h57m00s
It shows 9h22m05s
